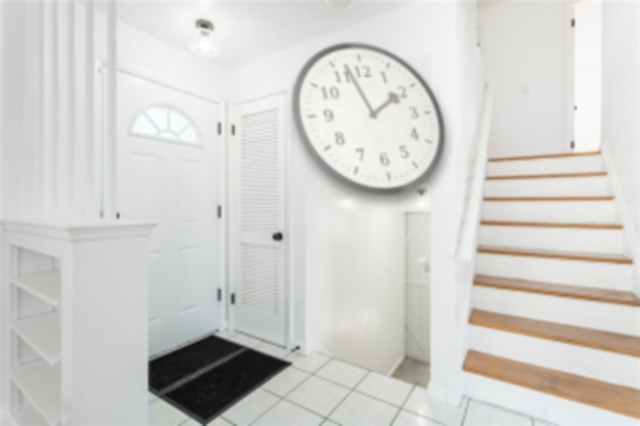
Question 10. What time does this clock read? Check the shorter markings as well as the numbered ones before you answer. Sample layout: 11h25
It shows 1h57
